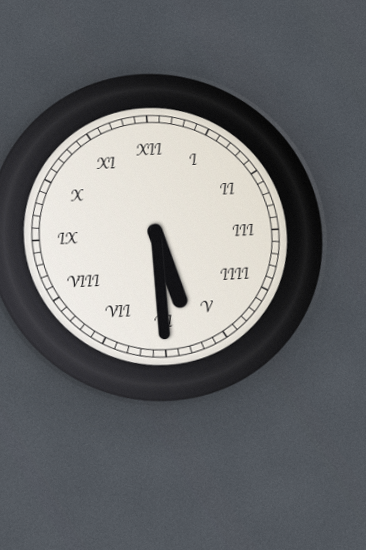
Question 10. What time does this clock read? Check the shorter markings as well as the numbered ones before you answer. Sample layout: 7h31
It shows 5h30
